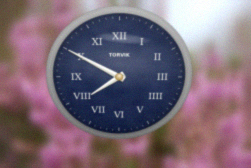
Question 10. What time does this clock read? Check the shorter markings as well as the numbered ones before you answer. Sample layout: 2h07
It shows 7h50
